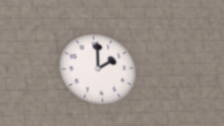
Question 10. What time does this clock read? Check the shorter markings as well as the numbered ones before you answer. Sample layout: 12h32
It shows 2h01
